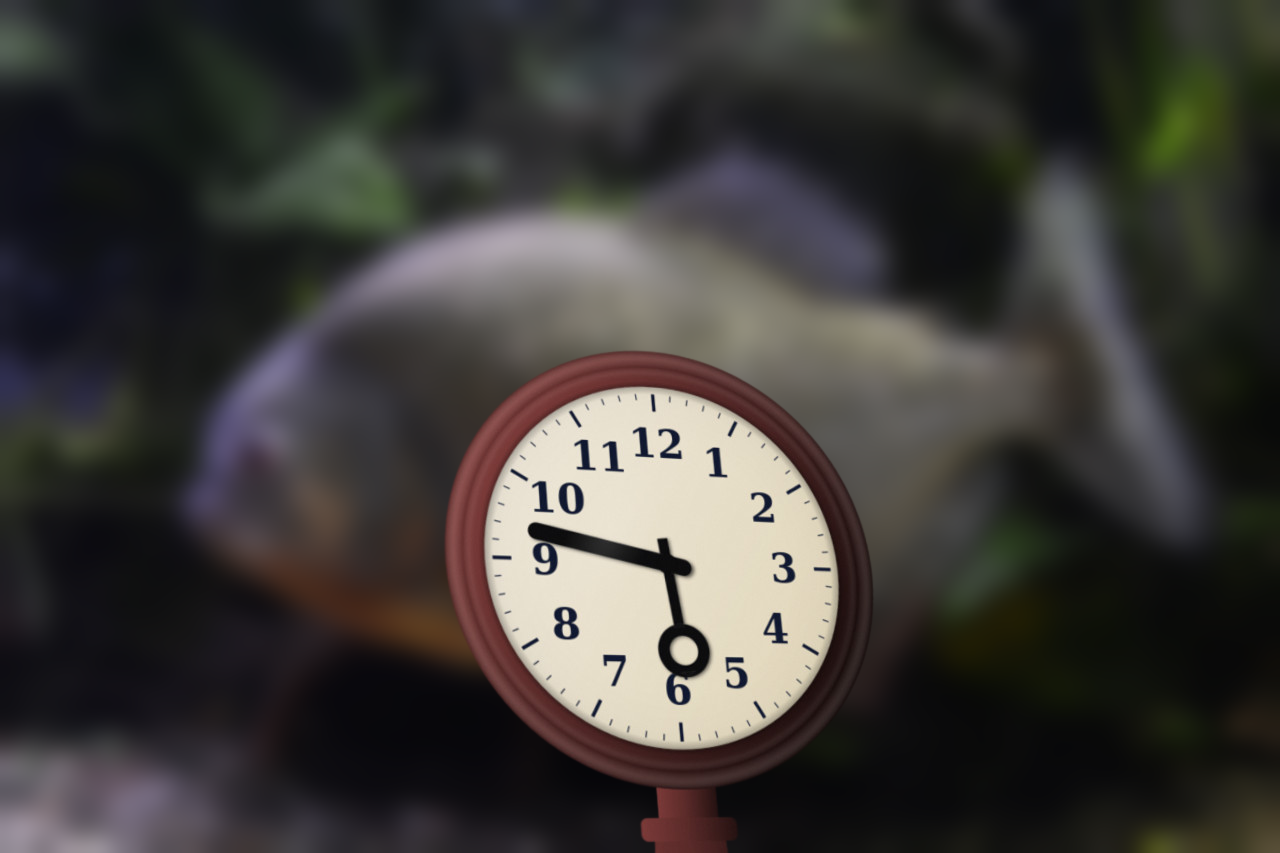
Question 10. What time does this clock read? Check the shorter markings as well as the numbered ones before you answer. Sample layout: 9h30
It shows 5h47
